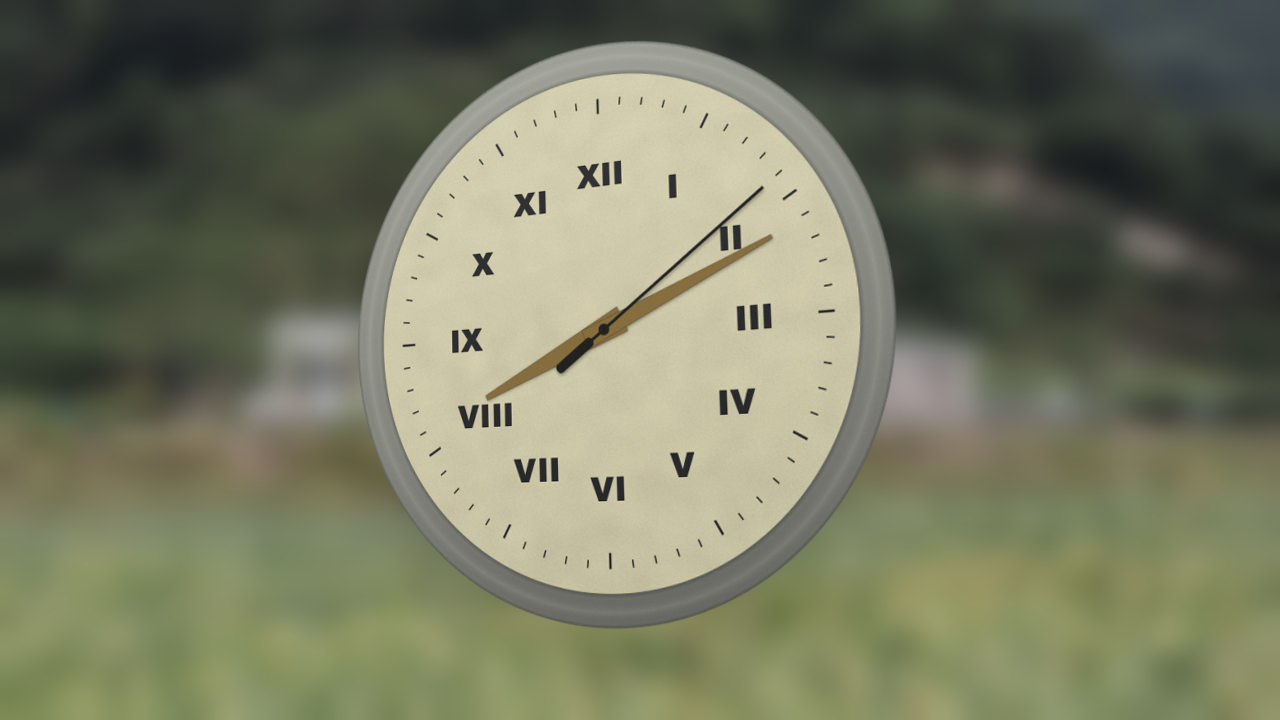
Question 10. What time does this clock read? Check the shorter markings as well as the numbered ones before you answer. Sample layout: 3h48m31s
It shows 8h11m09s
